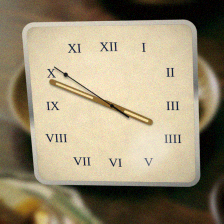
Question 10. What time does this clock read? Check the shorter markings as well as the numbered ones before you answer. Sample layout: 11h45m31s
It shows 3h48m51s
